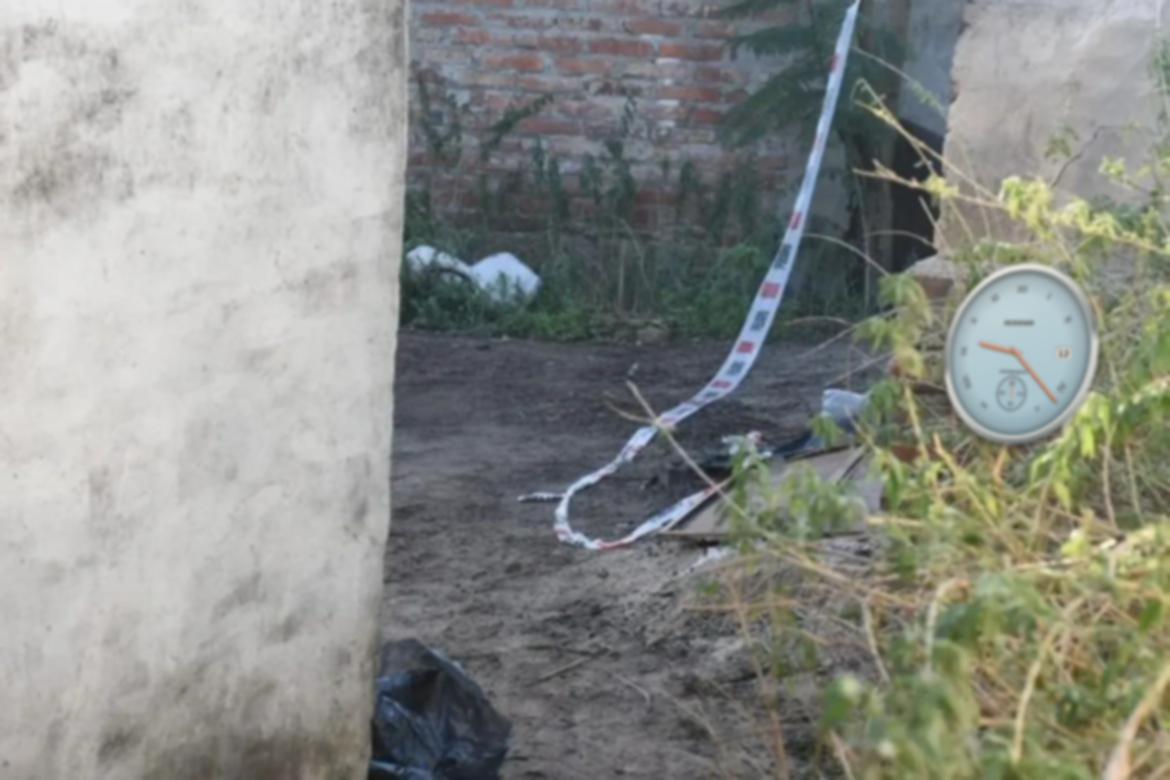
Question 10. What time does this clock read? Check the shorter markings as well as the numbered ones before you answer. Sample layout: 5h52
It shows 9h22
